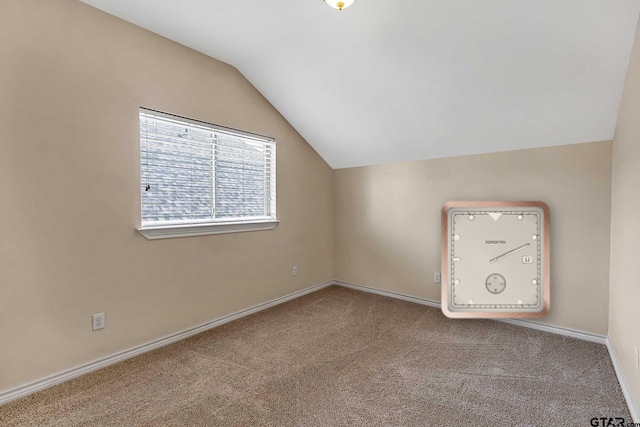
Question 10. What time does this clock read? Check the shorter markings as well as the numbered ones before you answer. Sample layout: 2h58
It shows 2h11
